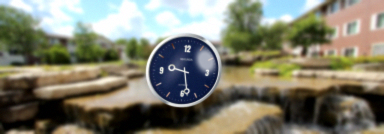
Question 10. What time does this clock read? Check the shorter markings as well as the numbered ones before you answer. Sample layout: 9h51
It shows 9h28
